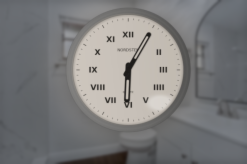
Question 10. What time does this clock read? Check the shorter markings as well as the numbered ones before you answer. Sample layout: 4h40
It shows 6h05
